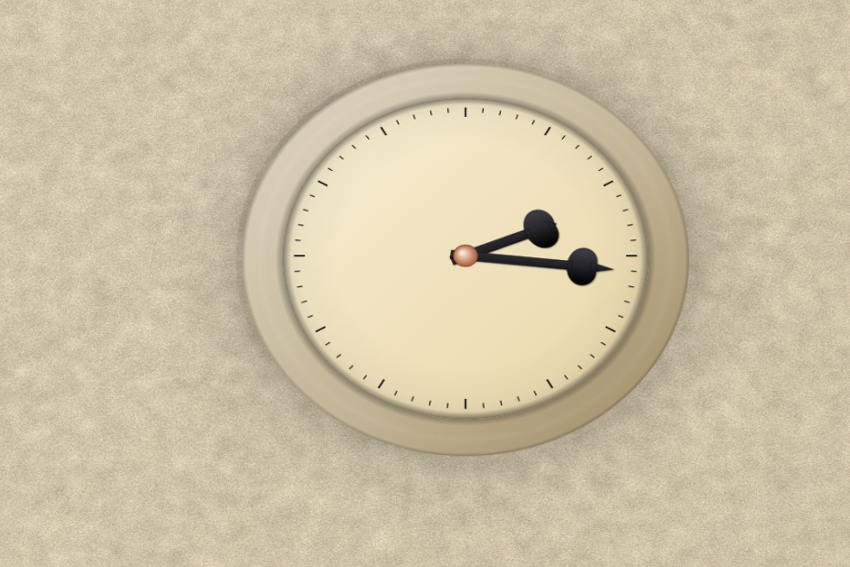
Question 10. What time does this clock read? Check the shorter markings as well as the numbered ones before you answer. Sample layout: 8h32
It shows 2h16
